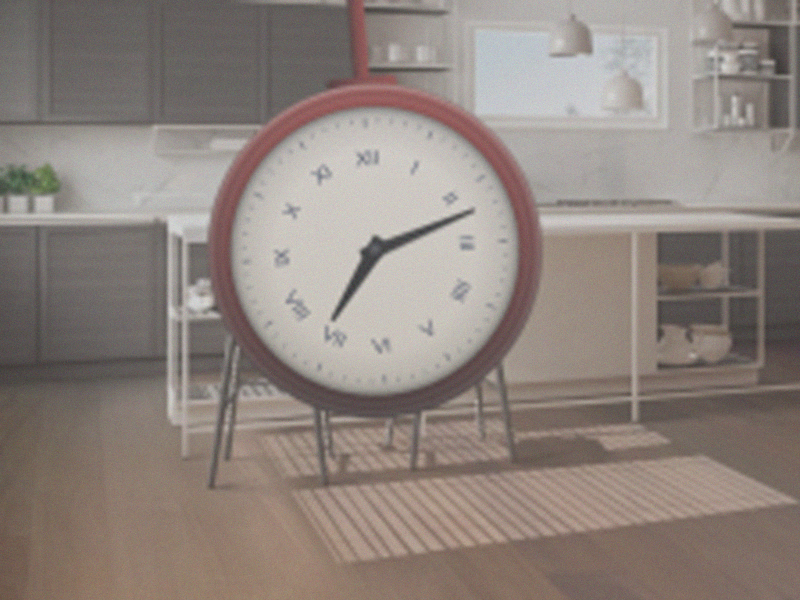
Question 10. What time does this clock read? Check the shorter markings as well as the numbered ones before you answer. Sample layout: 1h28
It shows 7h12
